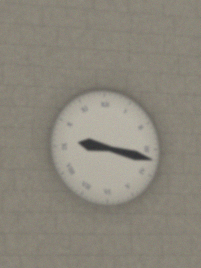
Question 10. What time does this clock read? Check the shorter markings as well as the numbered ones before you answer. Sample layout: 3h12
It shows 9h17
